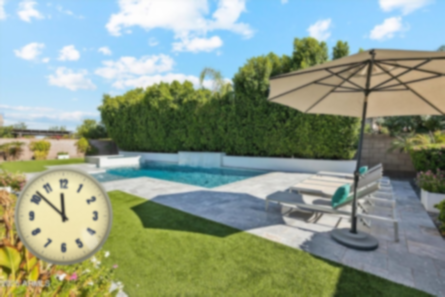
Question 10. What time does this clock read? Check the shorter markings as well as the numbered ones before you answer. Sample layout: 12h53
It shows 11h52
